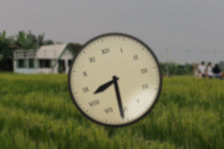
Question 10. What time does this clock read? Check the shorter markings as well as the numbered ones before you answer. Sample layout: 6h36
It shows 8h31
